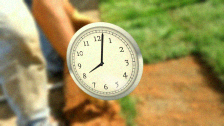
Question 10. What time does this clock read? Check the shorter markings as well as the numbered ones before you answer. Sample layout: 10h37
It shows 8h02
